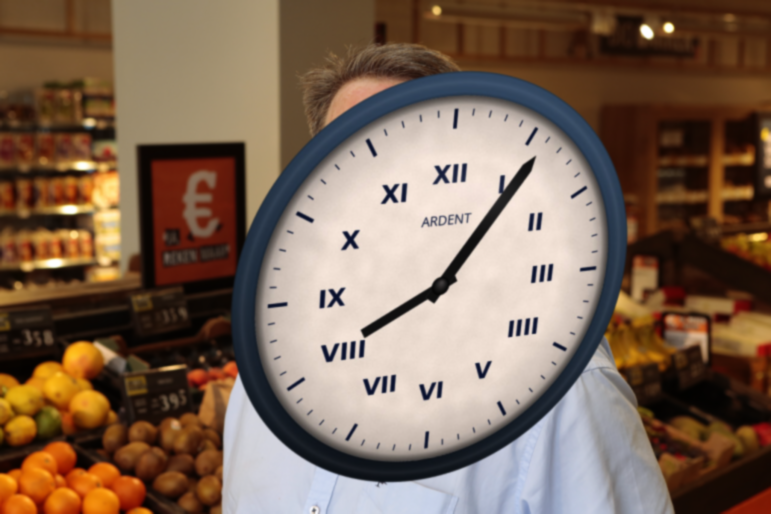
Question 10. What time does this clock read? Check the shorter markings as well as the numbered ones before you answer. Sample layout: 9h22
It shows 8h06
